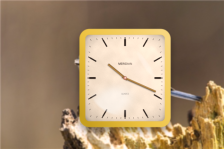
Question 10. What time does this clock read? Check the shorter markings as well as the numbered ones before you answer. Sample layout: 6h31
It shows 10h19
